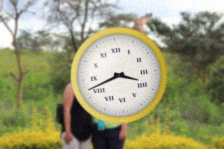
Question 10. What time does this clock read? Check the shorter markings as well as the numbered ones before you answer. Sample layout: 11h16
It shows 3h42
